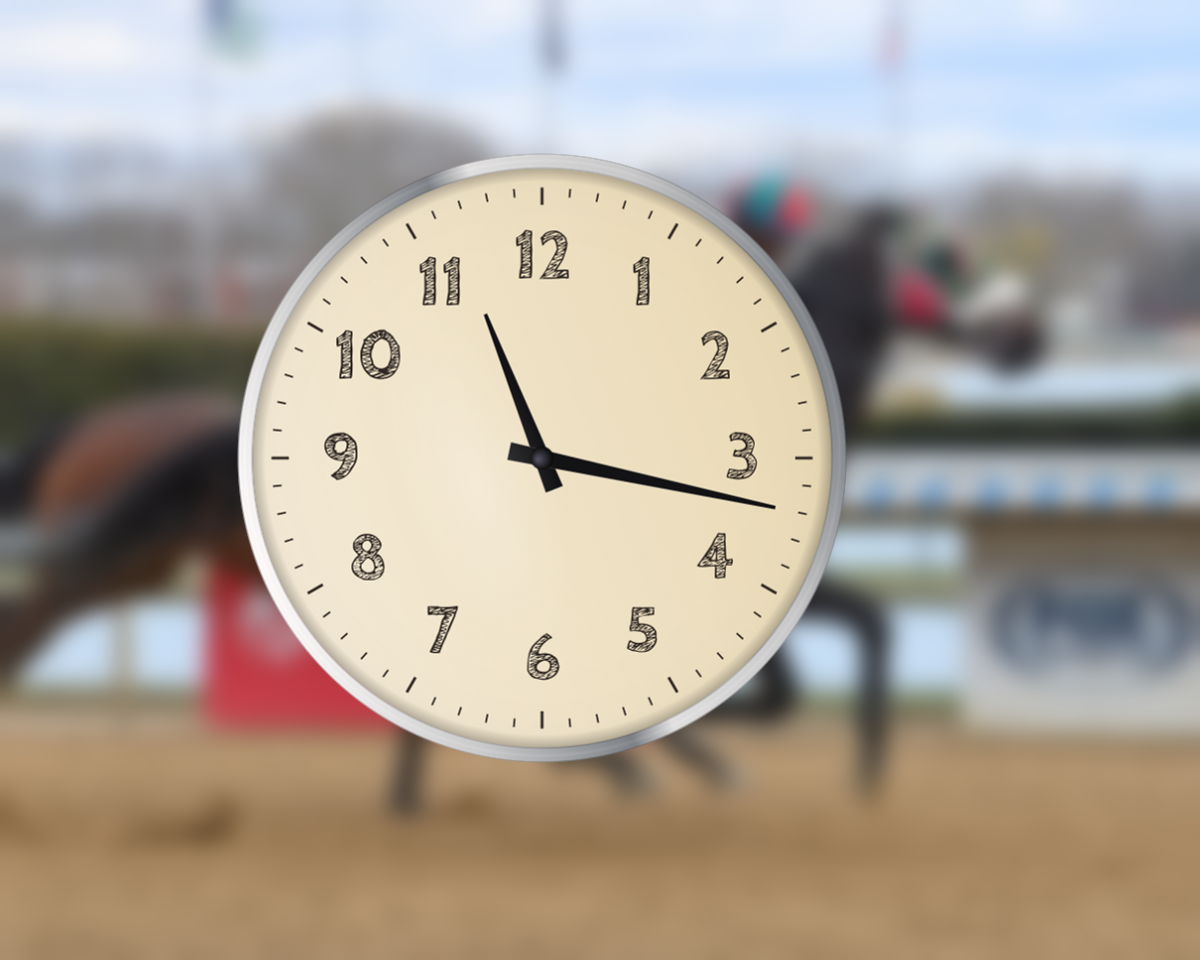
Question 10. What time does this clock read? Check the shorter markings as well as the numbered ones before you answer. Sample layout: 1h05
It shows 11h17
